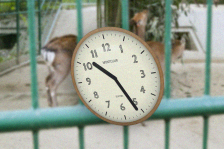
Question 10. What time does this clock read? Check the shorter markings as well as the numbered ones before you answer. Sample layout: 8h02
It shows 10h26
